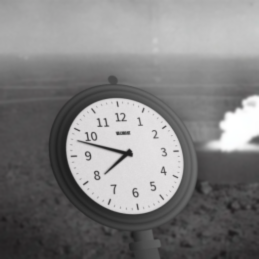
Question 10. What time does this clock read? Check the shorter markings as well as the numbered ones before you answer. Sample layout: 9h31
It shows 7h48
